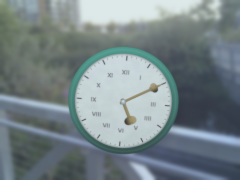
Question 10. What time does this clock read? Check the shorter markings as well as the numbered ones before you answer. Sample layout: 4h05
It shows 5h10
